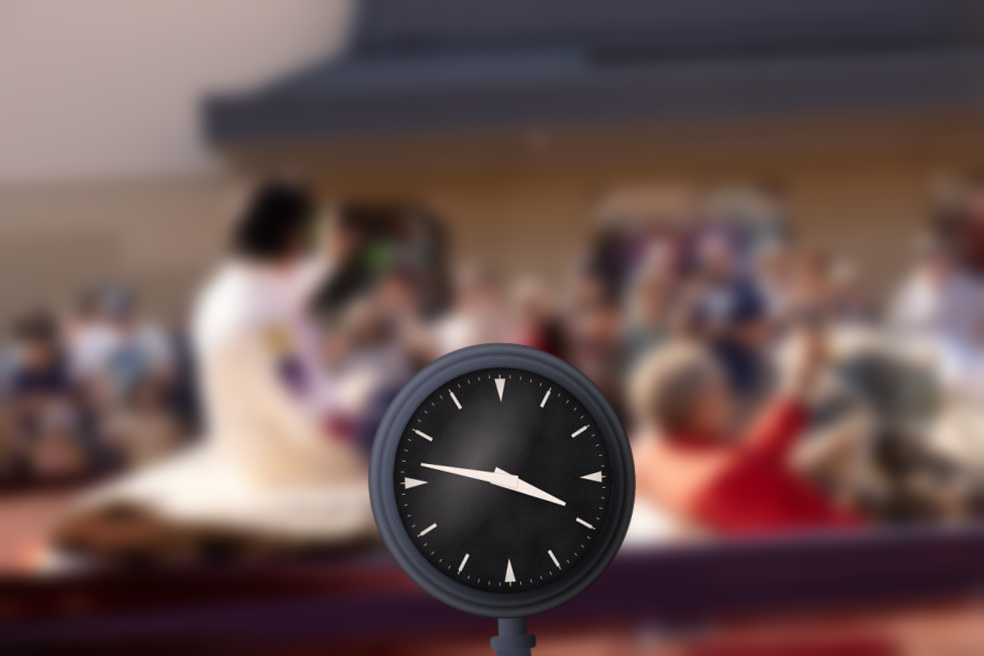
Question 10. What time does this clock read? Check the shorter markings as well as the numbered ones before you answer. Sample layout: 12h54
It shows 3h47
